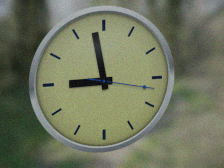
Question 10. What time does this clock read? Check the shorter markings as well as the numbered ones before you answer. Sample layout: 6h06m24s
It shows 8h58m17s
